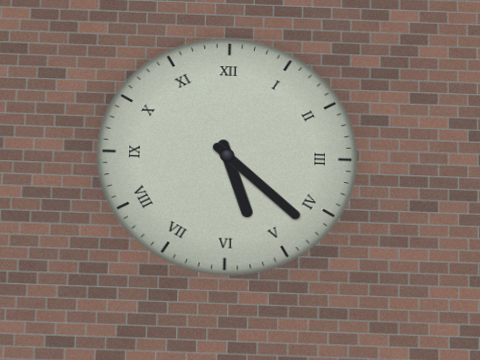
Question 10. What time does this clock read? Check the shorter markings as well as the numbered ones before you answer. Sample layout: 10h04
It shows 5h22
